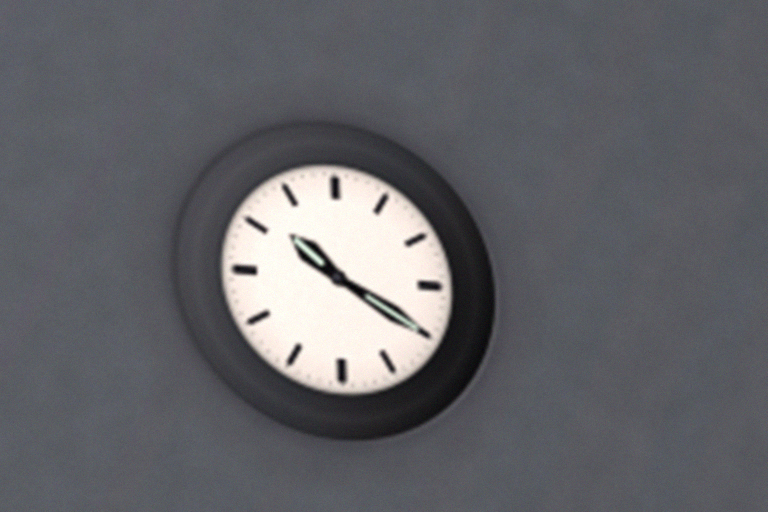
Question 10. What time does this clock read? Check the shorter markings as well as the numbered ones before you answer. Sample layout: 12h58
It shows 10h20
